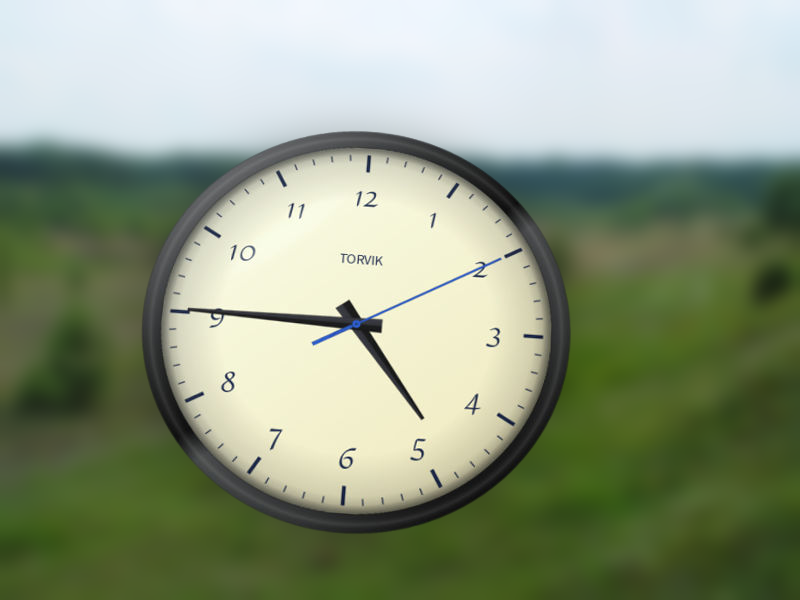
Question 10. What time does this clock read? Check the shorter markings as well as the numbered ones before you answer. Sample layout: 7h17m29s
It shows 4h45m10s
